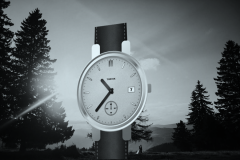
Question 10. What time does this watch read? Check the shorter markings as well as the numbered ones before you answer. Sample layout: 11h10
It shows 10h37
